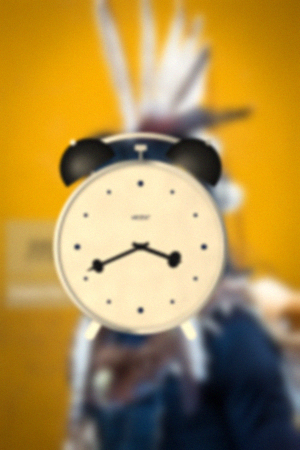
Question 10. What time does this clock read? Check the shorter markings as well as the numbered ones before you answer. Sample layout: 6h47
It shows 3h41
